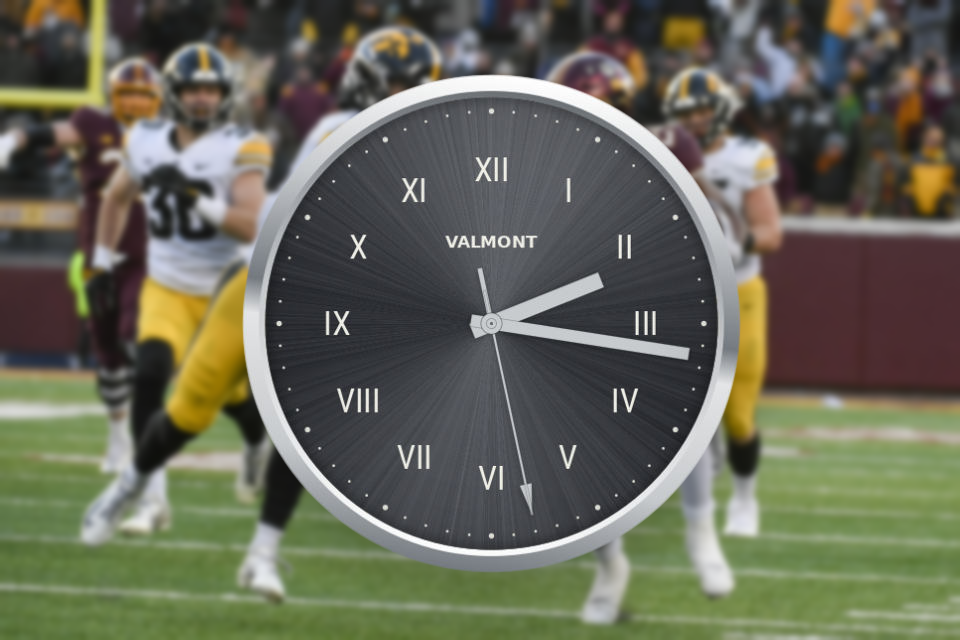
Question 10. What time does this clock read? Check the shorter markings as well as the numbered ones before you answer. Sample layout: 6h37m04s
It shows 2h16m28s
